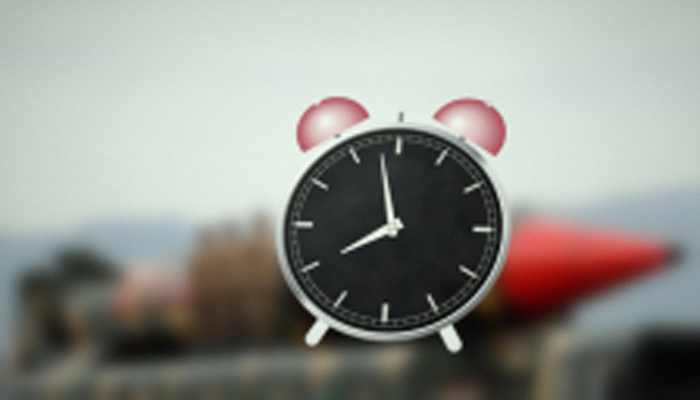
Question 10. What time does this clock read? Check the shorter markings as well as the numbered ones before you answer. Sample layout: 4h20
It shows 7h58
